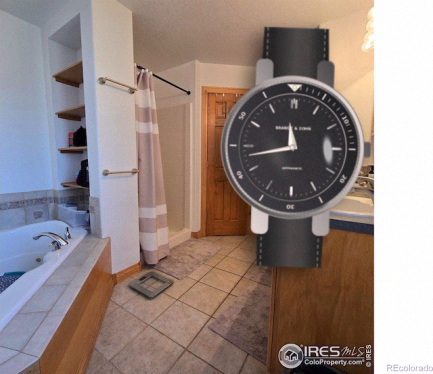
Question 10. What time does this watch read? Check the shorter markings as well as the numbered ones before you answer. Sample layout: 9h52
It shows 11h43
